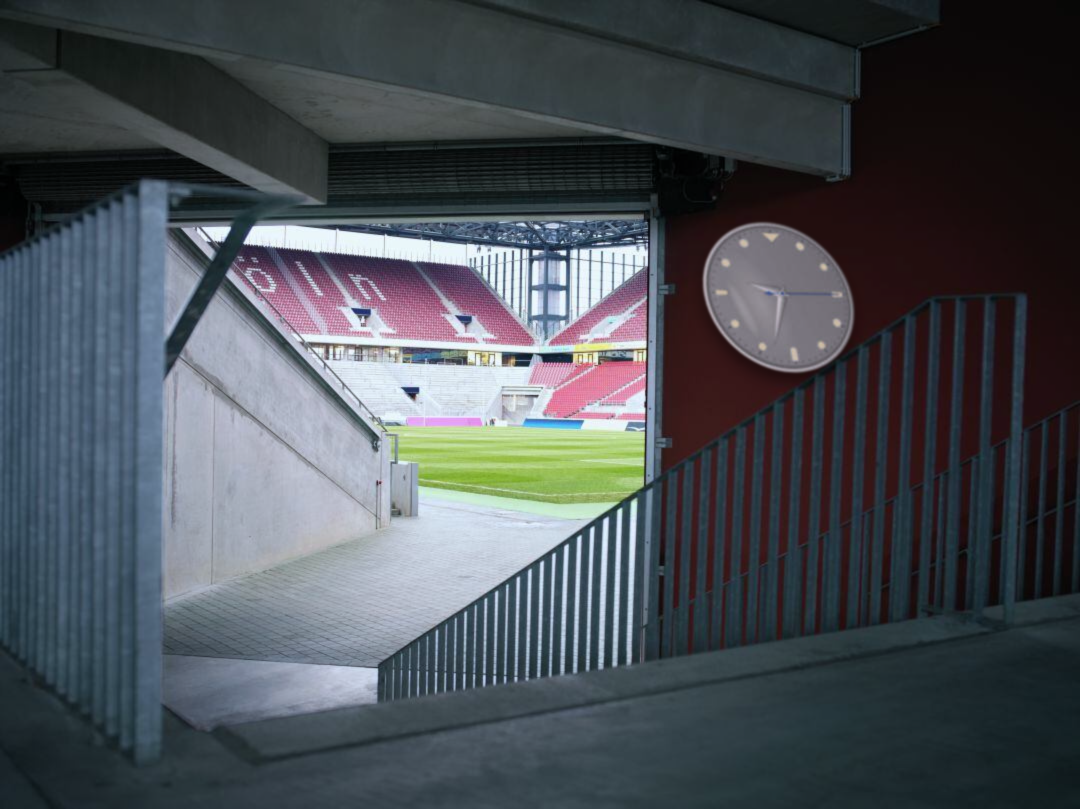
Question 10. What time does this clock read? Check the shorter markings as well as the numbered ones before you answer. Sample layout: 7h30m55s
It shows 9h33m15s
